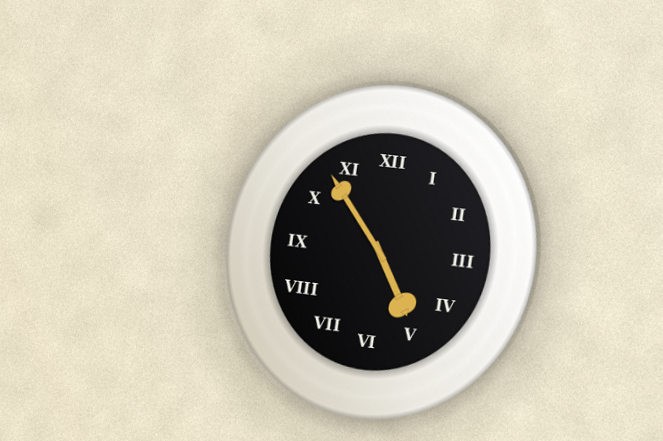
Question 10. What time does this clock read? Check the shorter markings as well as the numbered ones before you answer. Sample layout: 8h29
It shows 4h53
